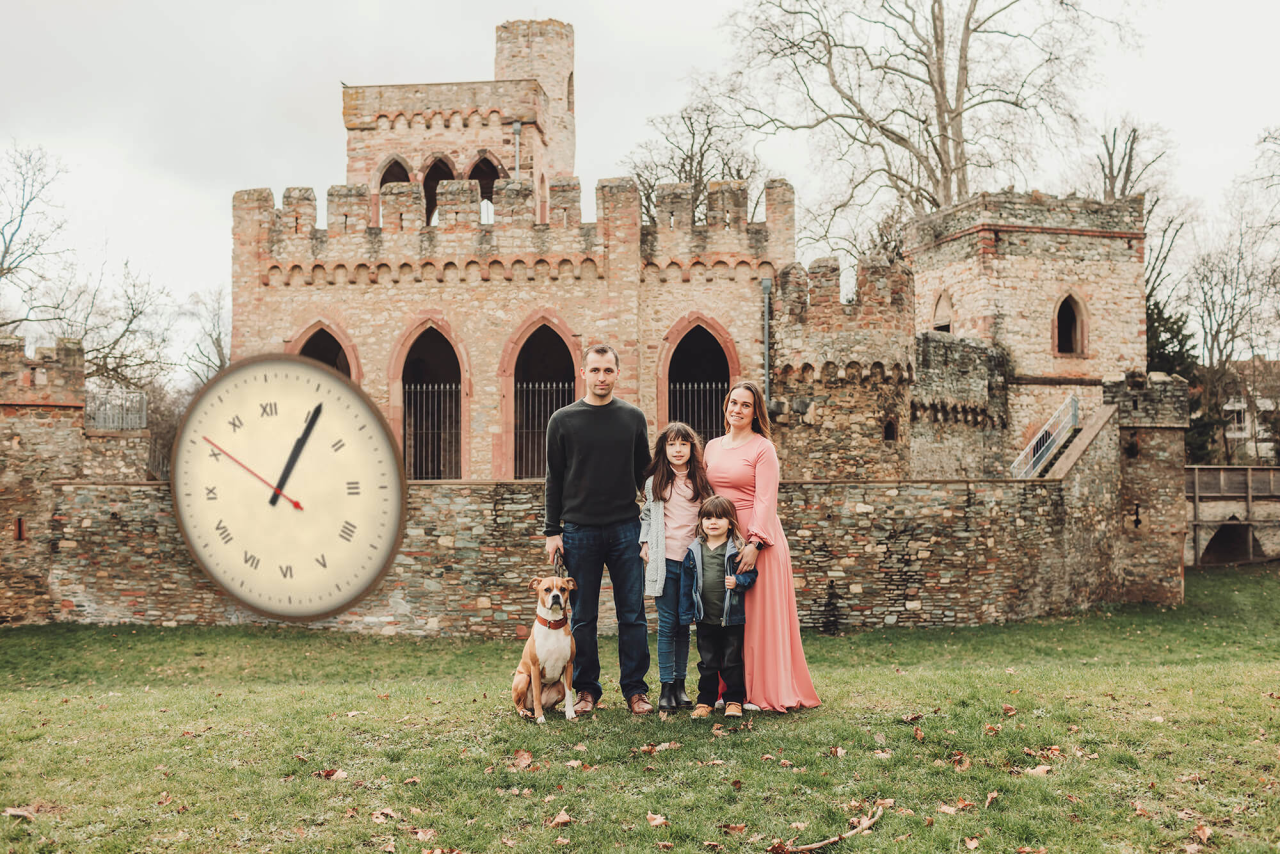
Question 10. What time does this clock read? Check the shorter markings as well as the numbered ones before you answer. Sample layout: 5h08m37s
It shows 1h05m51s
